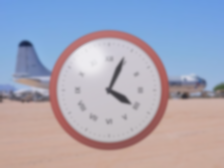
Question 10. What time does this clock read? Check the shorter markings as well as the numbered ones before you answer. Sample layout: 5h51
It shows 4h04
